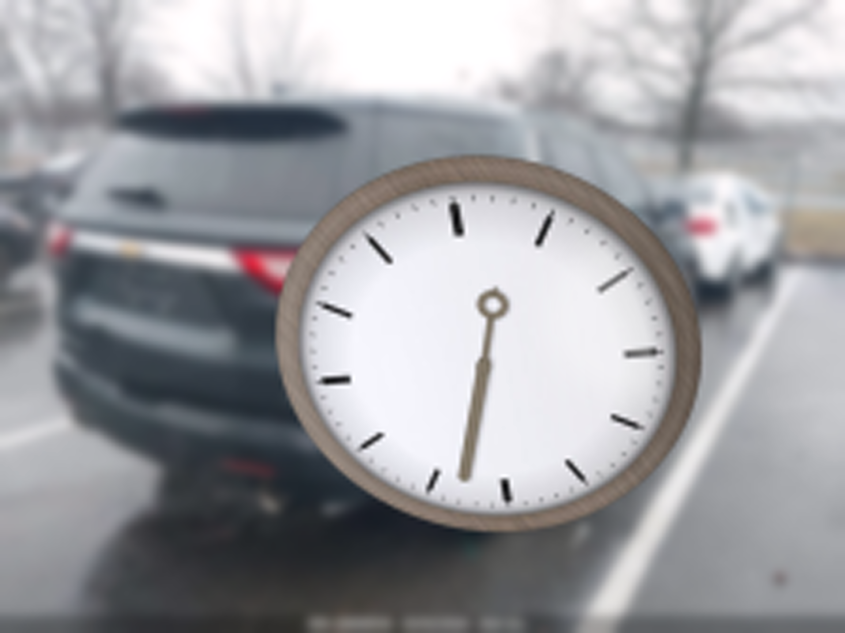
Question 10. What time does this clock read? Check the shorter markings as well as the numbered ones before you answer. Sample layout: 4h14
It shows 12h33
